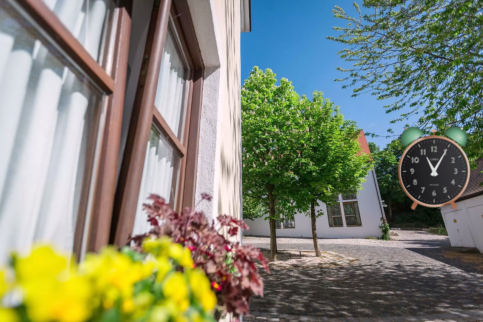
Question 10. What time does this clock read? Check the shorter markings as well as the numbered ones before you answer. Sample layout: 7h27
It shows 11h05
